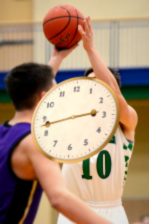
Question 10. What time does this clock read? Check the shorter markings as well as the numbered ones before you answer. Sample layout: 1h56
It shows 2h43
